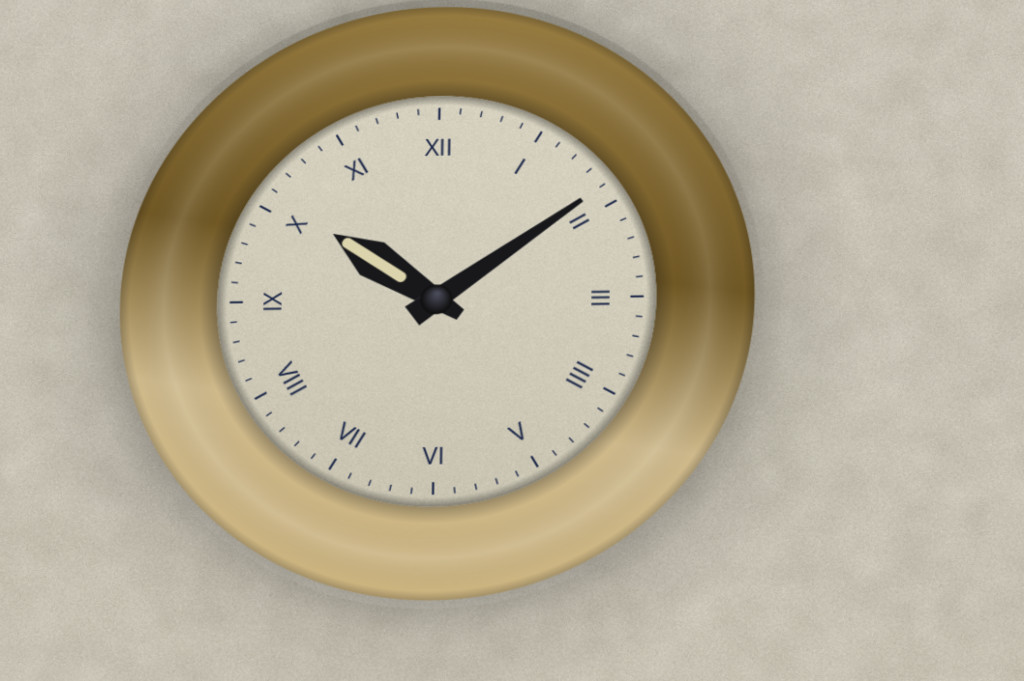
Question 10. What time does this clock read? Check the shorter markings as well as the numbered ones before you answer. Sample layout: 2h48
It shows 10h09
